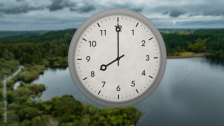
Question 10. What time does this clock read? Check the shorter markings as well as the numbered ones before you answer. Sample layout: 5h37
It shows 8h00
